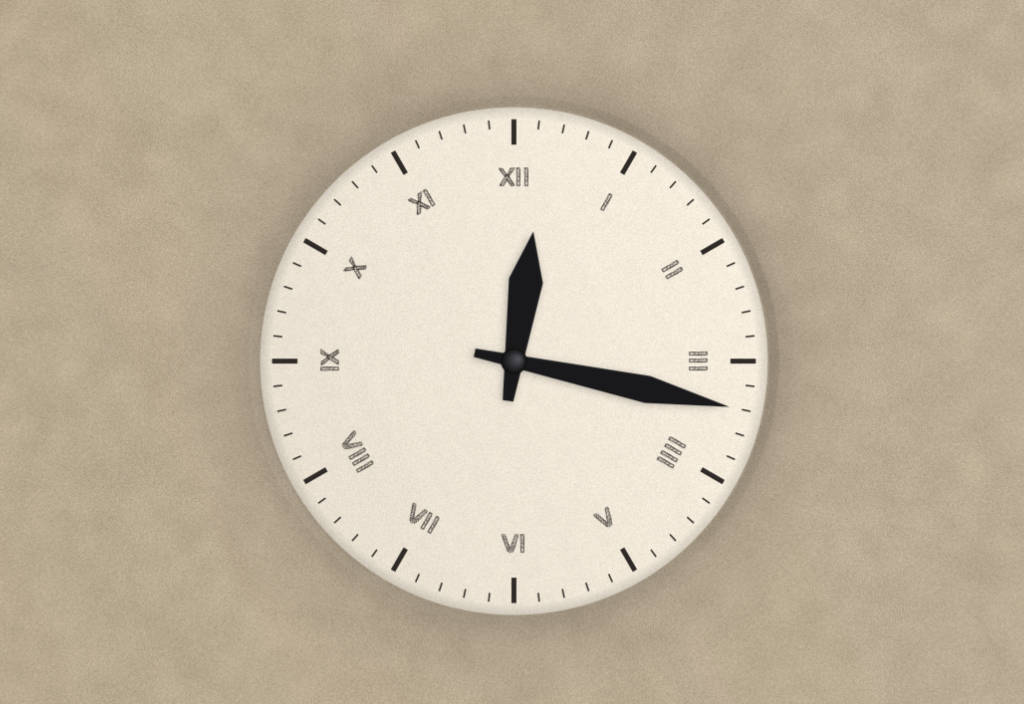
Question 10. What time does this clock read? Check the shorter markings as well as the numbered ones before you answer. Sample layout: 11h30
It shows 12h17
